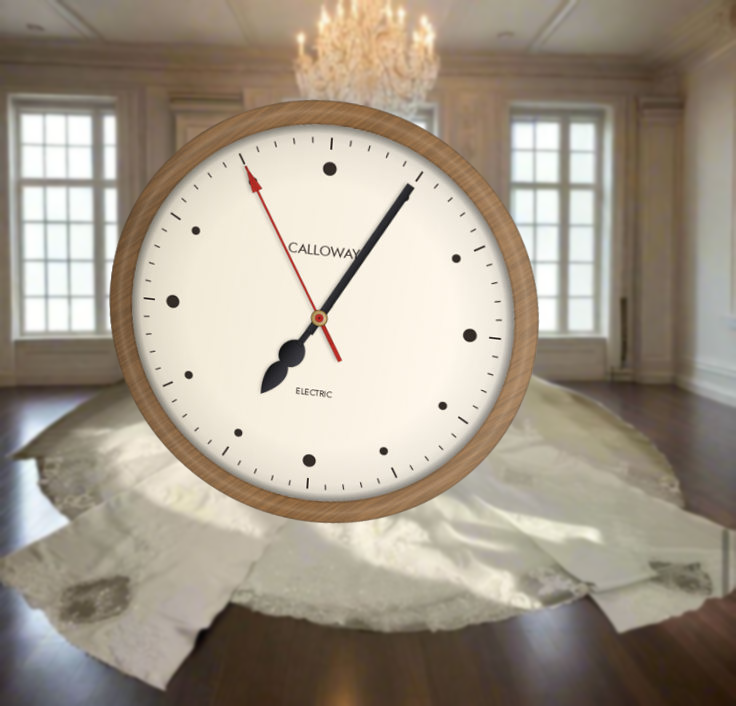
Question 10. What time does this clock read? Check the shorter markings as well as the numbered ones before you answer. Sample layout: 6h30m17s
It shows 7h04m55s
